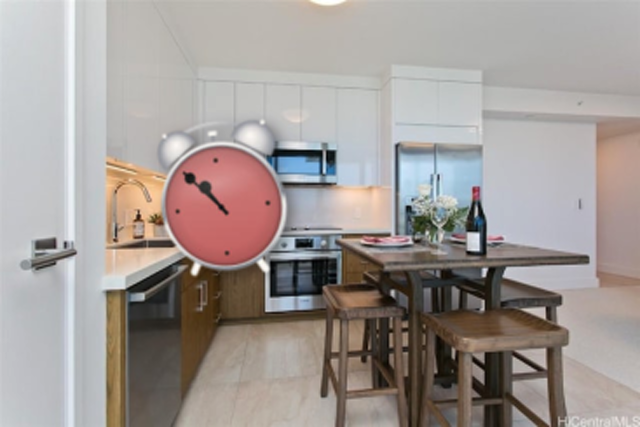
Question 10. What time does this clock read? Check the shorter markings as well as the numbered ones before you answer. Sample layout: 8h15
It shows 10h53
